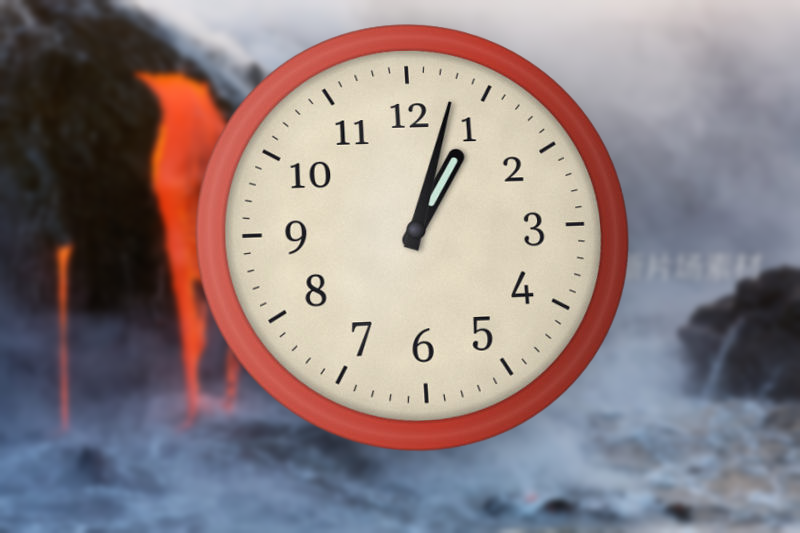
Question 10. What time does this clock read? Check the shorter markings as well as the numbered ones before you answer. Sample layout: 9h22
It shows 1h03
